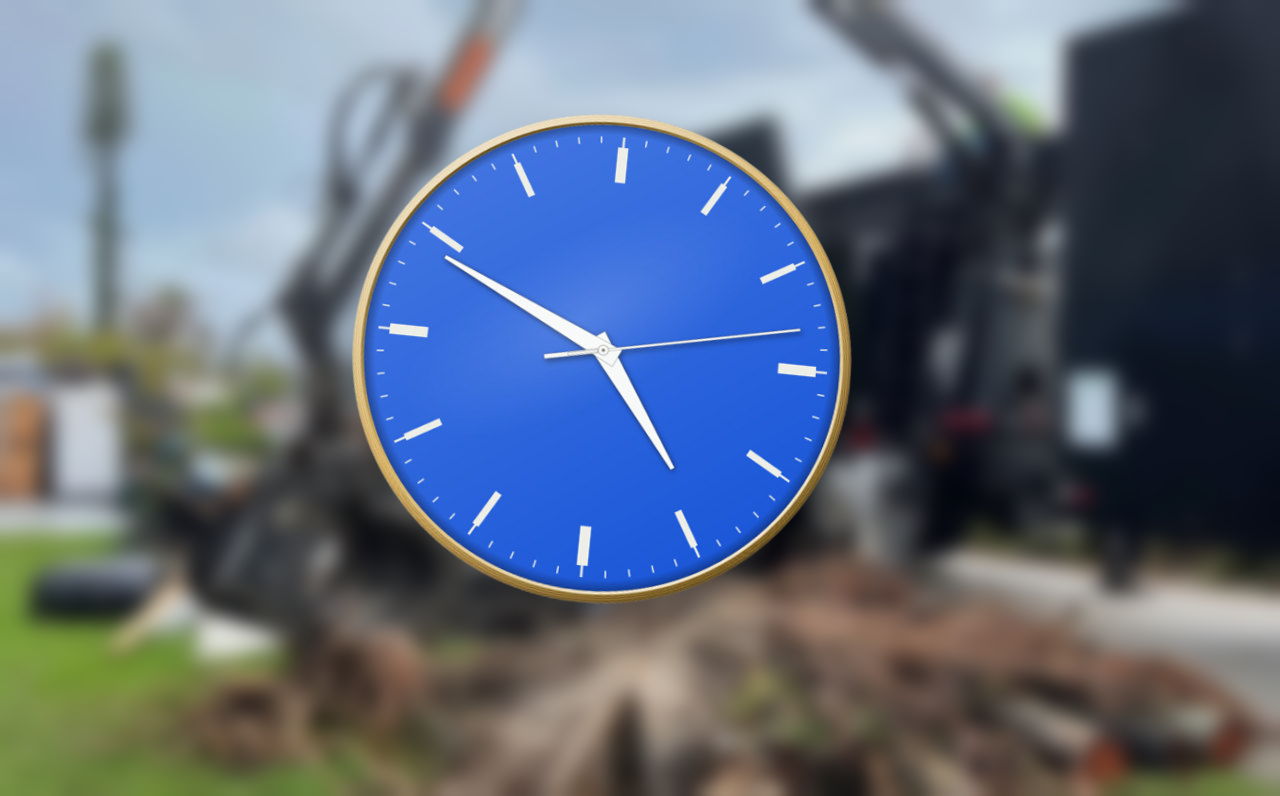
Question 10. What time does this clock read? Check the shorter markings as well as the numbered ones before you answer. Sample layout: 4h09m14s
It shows 4h49m13s
